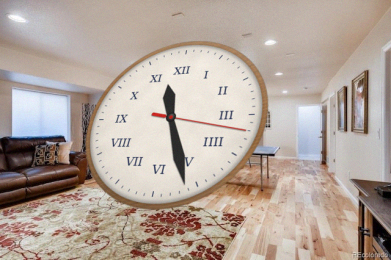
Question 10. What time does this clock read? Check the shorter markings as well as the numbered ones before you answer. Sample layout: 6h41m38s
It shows 11h26m17s
